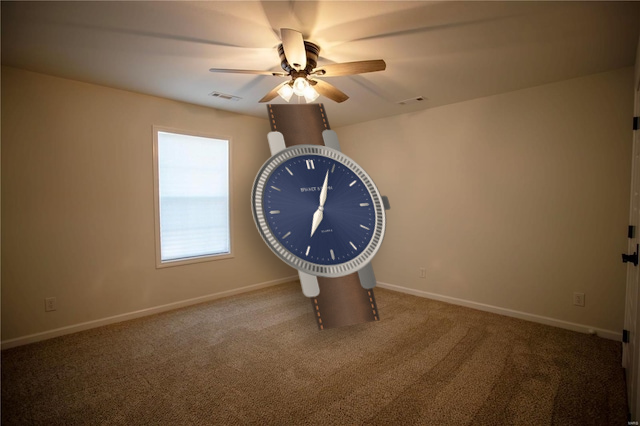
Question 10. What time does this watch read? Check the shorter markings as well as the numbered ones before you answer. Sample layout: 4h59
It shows 7h04
